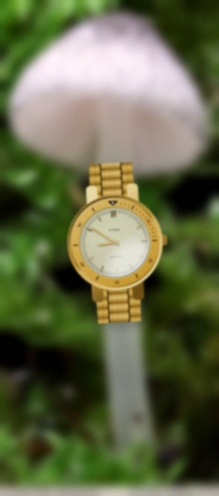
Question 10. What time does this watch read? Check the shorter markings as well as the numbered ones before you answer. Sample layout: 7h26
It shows 8h51
